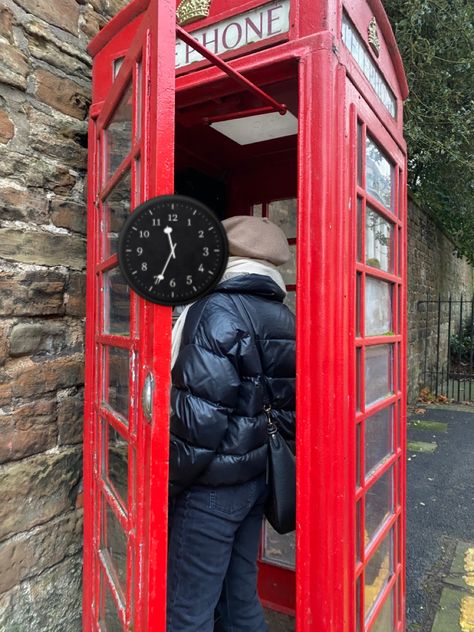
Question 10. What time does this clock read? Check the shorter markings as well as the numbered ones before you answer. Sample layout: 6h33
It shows 11h34
